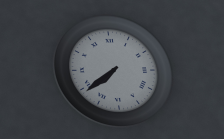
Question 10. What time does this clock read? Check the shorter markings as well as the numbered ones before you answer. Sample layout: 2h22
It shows 7h39
